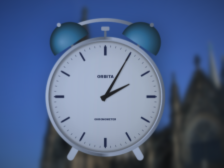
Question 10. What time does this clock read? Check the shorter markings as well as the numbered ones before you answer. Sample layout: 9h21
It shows 2h05
